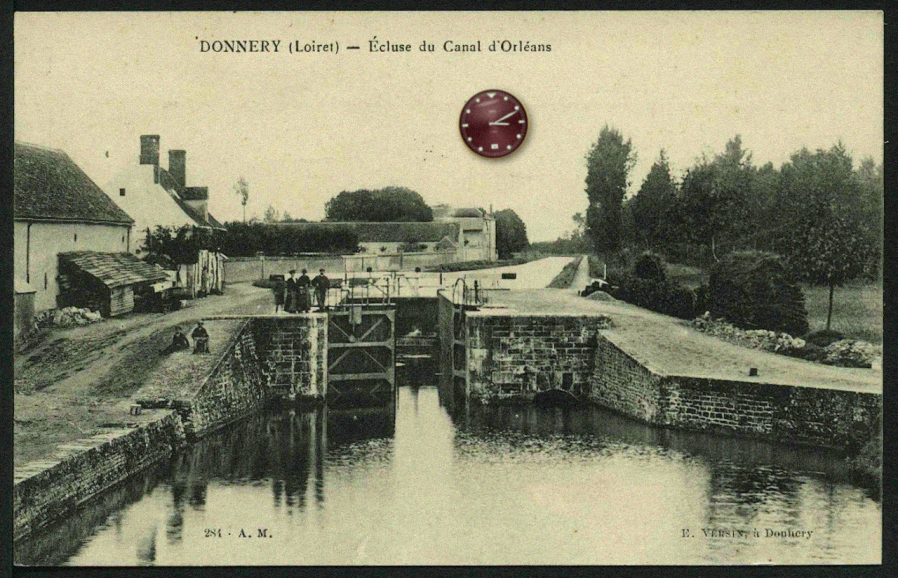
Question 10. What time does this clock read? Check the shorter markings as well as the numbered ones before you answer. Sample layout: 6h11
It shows 3h11
